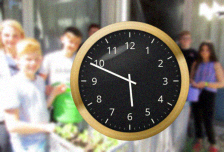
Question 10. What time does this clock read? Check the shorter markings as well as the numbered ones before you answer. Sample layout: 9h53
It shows 5h49
